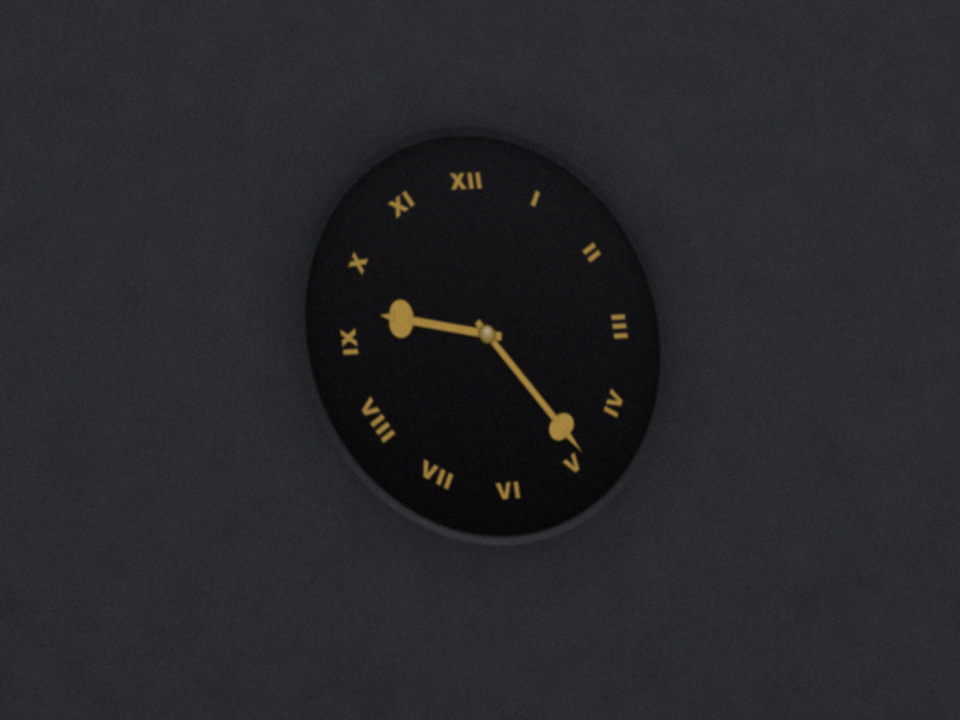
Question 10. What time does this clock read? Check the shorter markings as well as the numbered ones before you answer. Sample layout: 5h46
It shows 9h24
